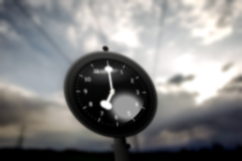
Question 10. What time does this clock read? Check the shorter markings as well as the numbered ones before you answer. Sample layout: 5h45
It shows 7h00
